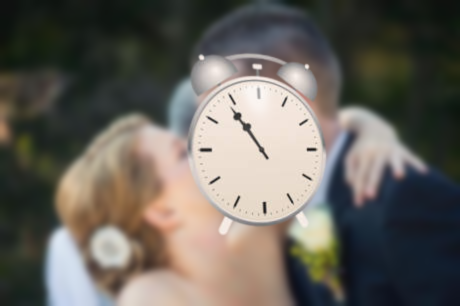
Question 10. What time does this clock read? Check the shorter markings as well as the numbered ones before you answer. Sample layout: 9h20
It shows 10h54
